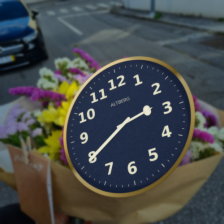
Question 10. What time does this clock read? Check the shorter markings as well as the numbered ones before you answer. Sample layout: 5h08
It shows 2h40
